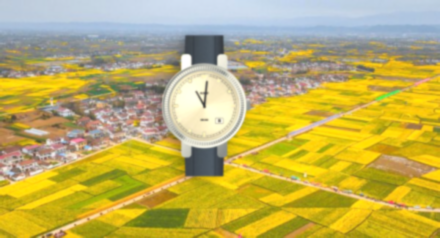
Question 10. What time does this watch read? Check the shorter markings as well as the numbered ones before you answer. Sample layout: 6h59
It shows 11h01
